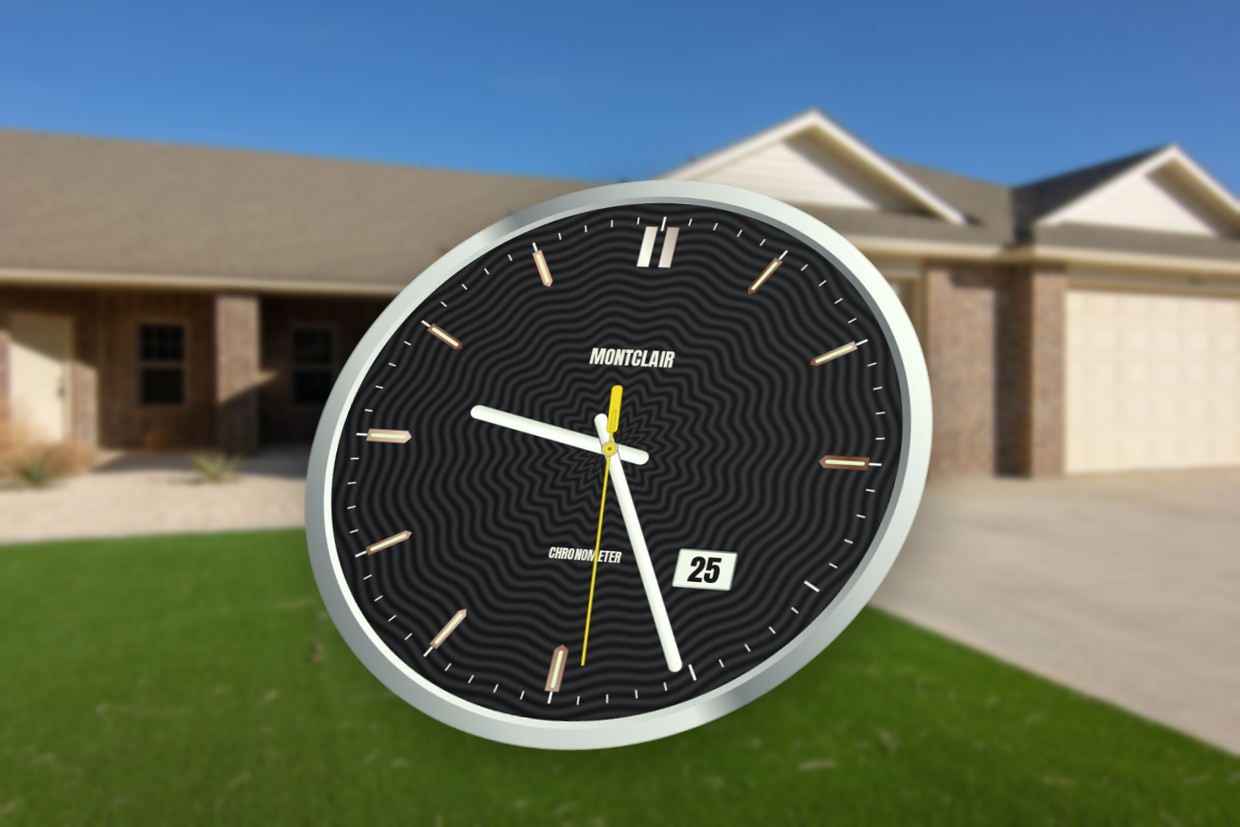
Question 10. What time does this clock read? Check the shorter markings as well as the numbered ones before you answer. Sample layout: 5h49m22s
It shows 9h25m29s
